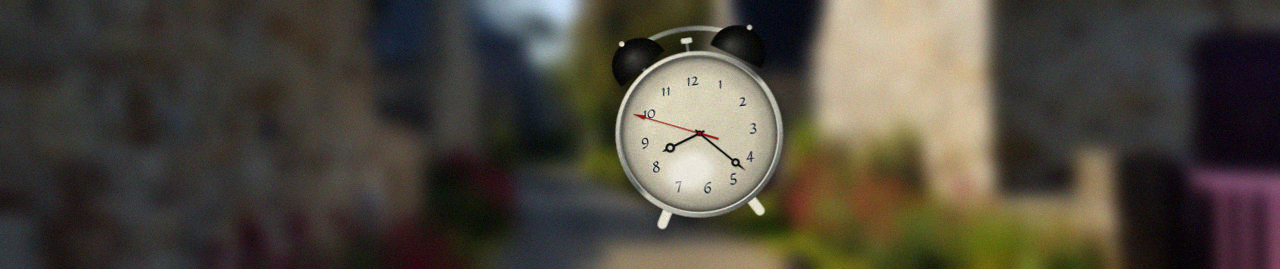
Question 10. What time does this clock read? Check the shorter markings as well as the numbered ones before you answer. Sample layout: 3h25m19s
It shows 8h22m49s
